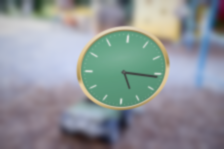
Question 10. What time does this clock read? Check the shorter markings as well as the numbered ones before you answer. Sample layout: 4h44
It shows 5h16
